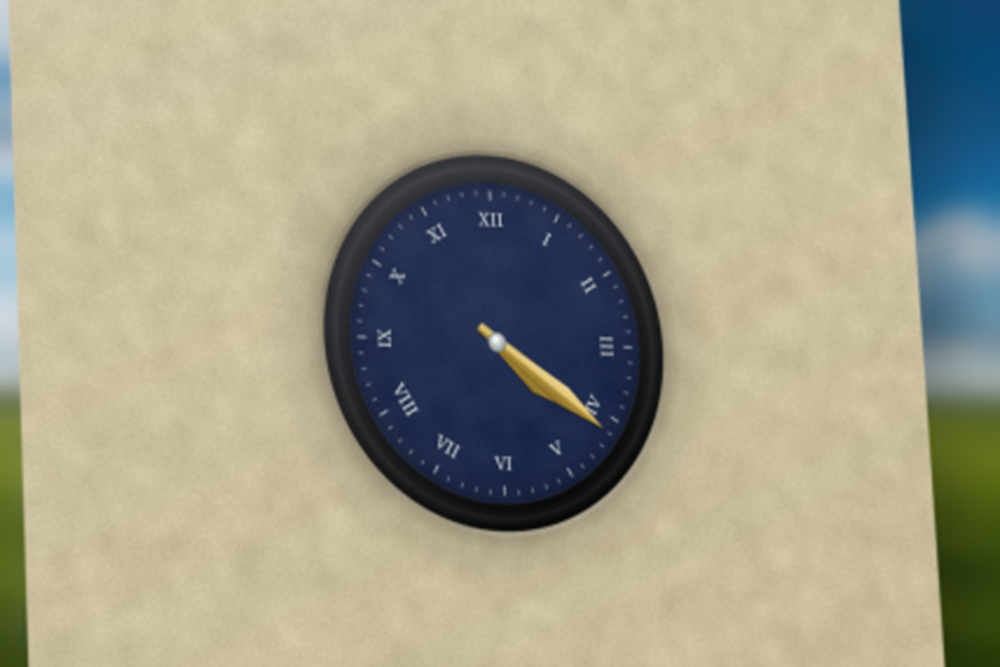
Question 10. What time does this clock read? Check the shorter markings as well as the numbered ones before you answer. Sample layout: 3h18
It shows 4h21
